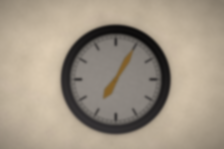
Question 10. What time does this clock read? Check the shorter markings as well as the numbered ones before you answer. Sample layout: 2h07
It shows 7h05
